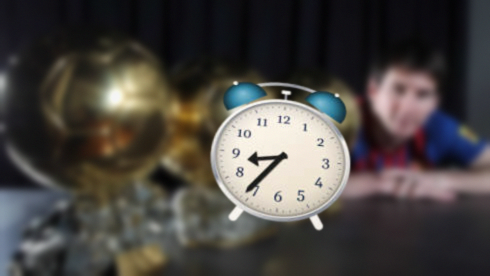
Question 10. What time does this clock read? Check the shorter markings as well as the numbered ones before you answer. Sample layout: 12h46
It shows 8h36
